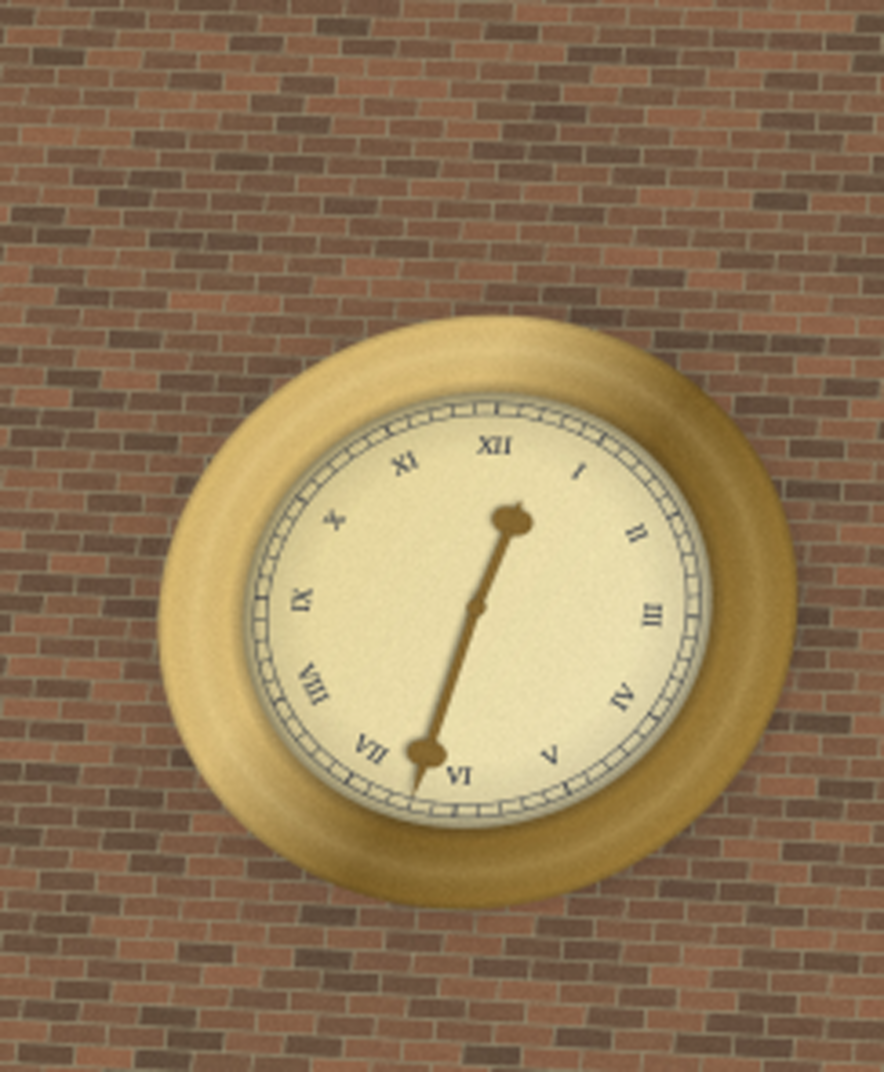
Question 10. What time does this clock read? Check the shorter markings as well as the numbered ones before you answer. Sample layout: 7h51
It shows 12h32
